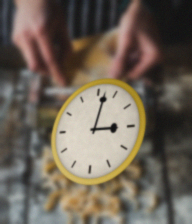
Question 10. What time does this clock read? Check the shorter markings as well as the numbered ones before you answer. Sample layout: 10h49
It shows 3h02
